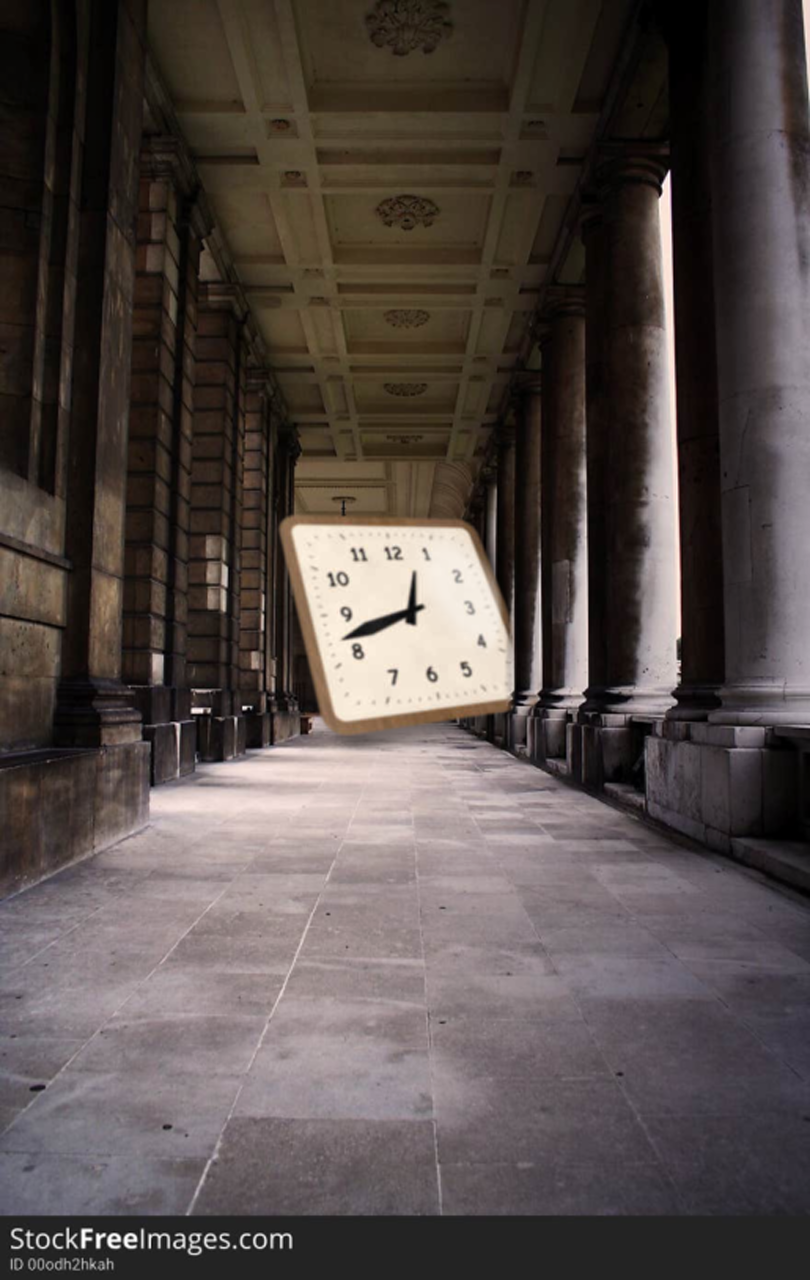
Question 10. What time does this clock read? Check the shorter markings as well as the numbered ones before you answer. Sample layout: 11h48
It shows 12h42
